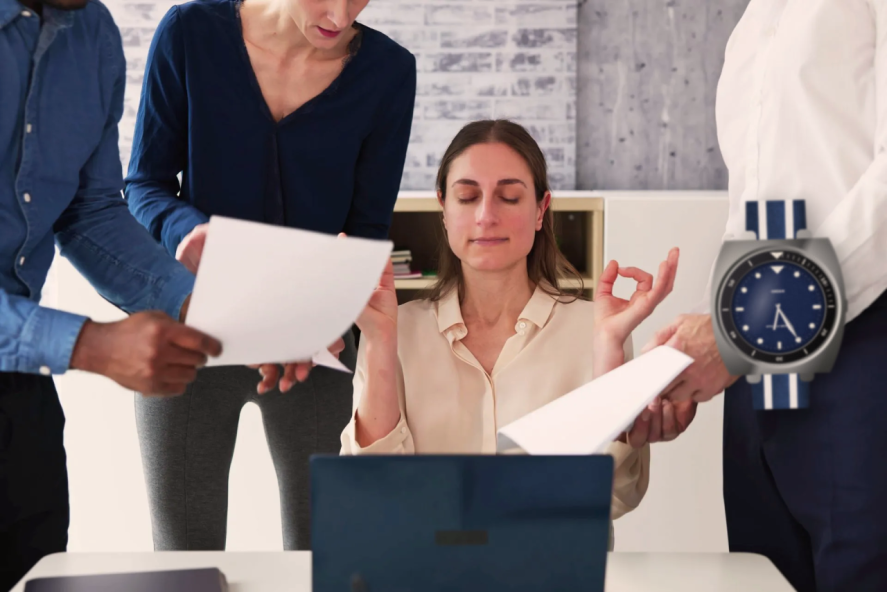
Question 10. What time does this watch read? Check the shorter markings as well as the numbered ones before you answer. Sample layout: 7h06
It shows 6h25
